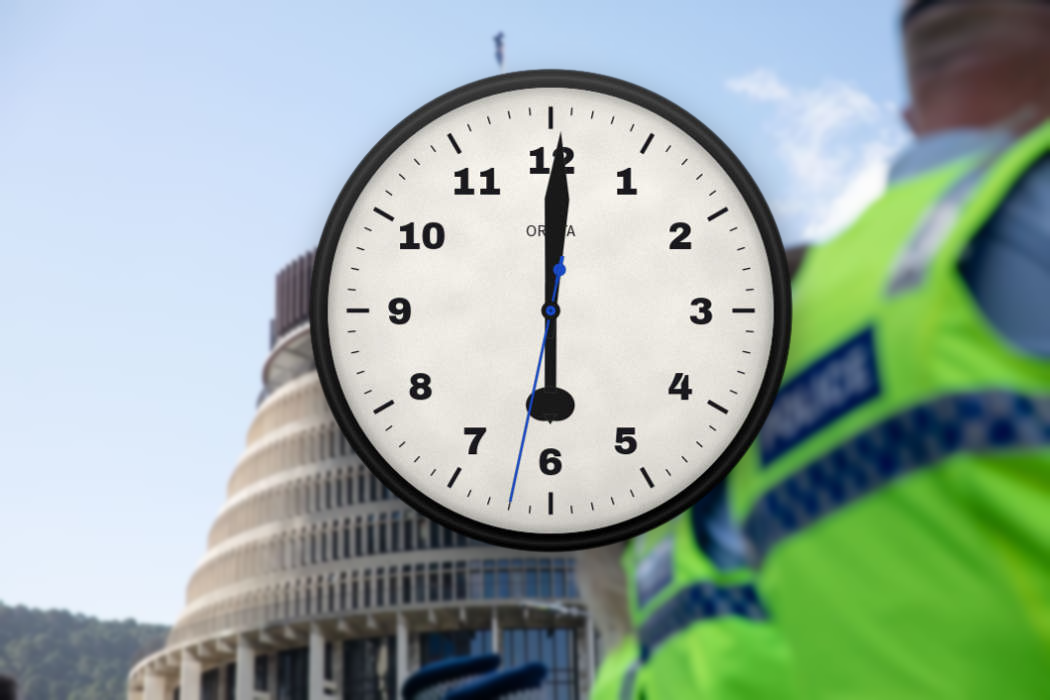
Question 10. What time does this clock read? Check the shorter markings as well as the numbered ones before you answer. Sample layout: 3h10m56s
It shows 6h00m32s
